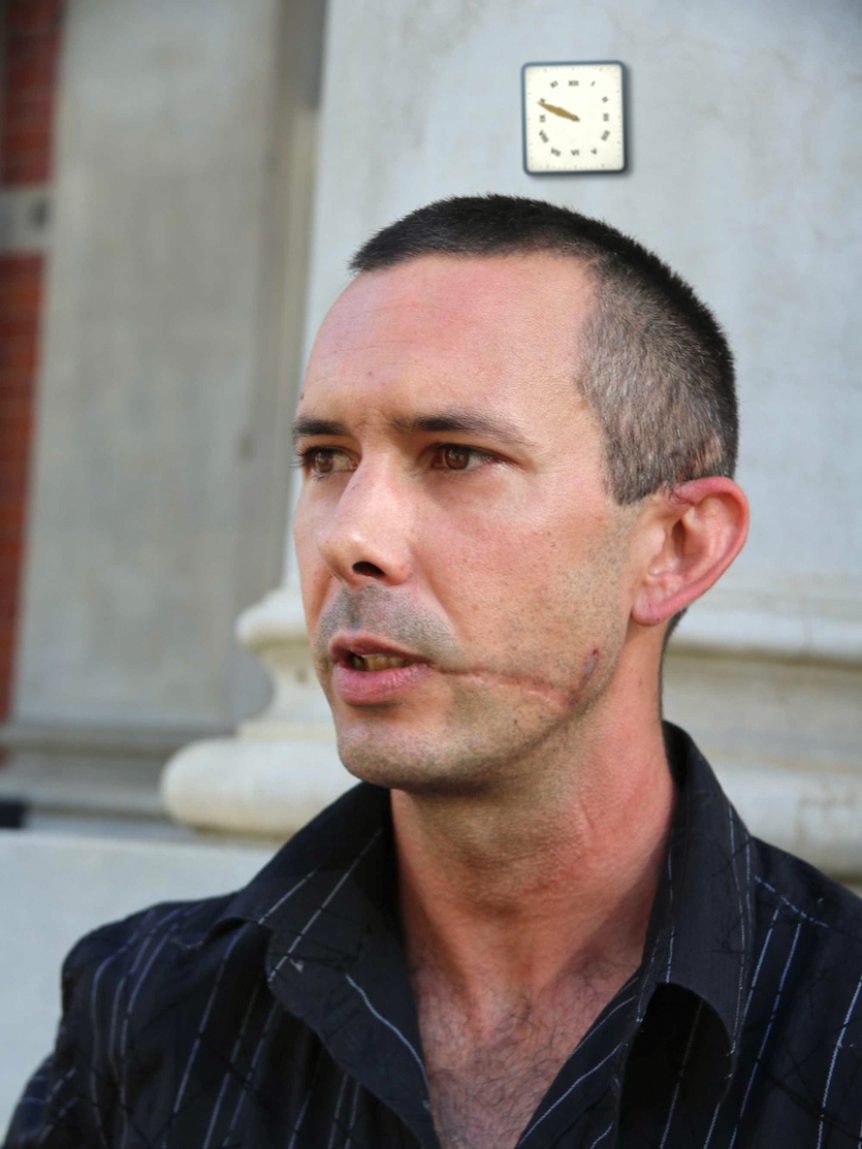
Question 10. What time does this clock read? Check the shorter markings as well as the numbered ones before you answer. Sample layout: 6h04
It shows 9h49
